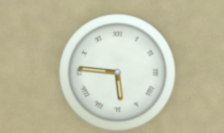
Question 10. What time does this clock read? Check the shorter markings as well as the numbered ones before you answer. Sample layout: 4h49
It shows 5h46
